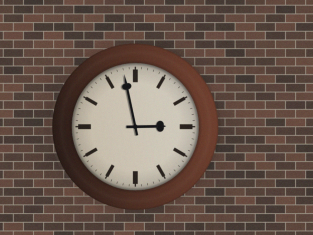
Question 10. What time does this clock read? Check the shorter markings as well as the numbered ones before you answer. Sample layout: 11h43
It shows 2h58
